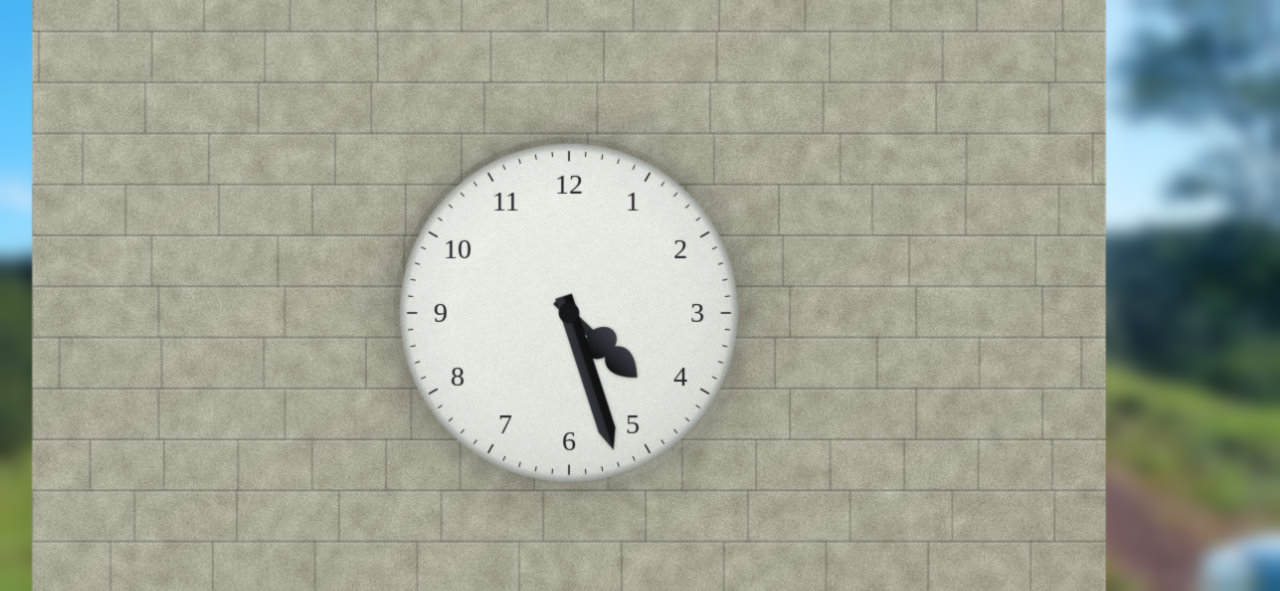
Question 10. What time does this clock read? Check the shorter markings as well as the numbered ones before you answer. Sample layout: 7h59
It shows 4h27
